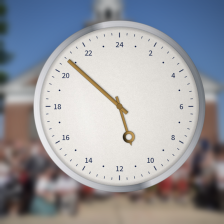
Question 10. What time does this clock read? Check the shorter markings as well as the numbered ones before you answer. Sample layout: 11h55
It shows 10h52
